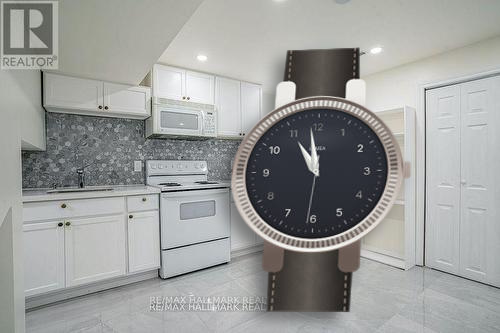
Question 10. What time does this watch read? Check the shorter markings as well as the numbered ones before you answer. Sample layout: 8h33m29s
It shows 10h58m31s
